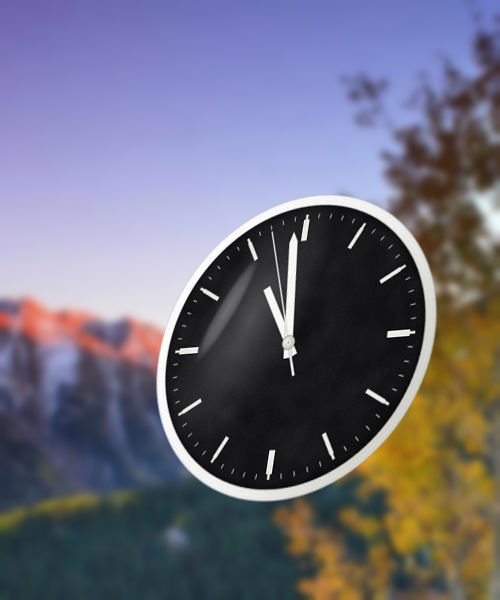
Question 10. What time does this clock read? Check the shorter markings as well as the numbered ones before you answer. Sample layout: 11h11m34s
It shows 10h58m57s
